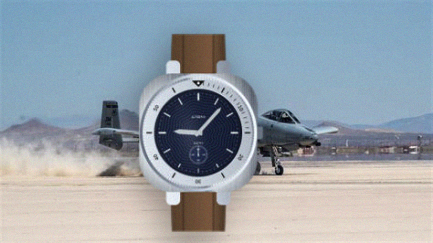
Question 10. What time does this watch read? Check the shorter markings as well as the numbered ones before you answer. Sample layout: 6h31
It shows 9h07
